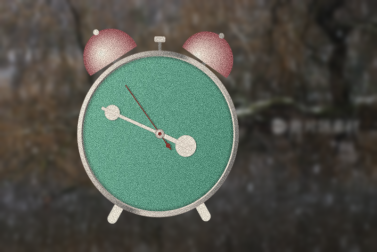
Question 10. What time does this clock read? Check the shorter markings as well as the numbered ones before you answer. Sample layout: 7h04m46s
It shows 3h48m54s
